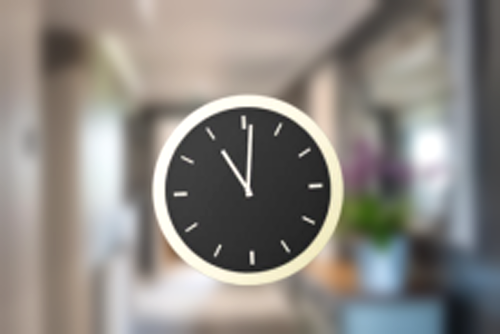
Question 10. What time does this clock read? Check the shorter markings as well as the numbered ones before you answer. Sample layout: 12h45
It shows 11h01
